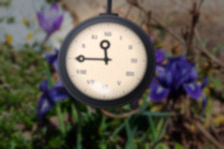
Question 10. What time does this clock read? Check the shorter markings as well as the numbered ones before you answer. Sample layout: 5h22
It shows 11h45
